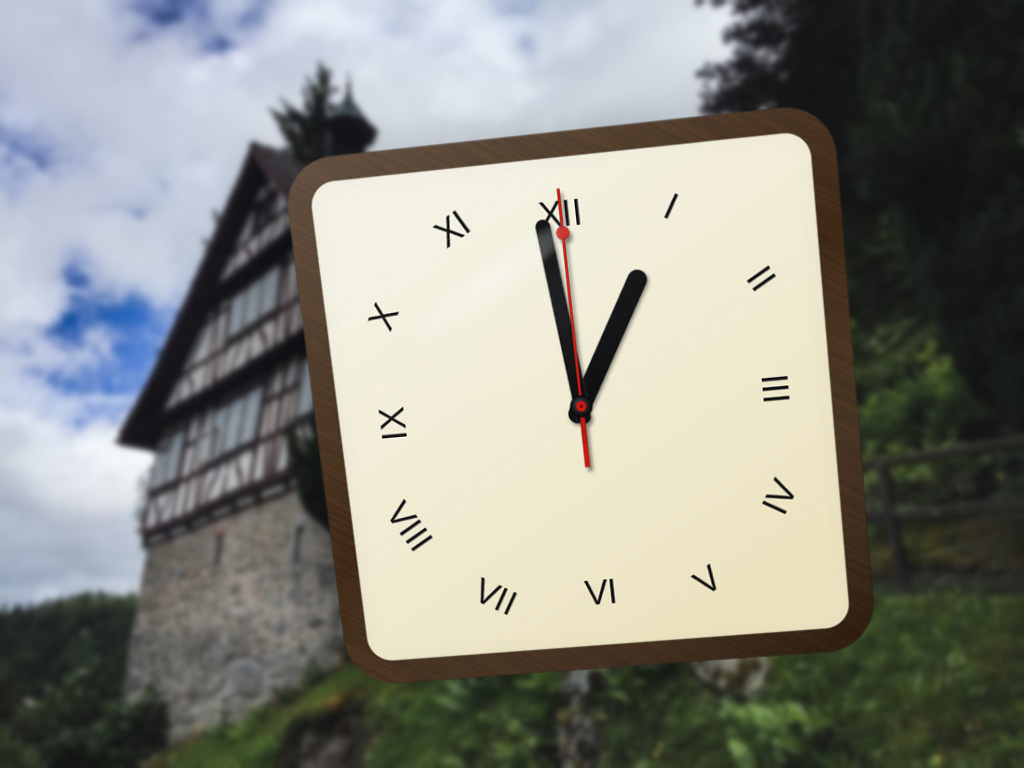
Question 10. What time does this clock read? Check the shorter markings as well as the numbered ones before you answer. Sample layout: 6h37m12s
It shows 12h59m00s
